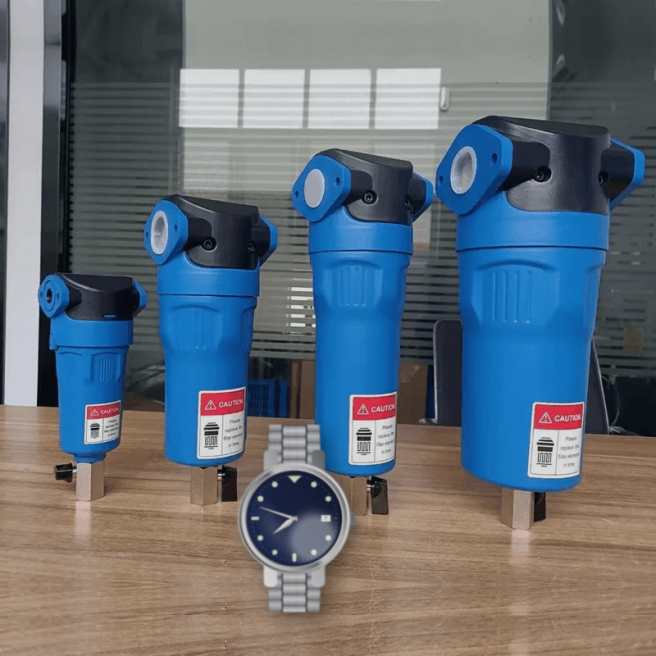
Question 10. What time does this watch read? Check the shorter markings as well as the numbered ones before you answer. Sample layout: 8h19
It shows 7h48
